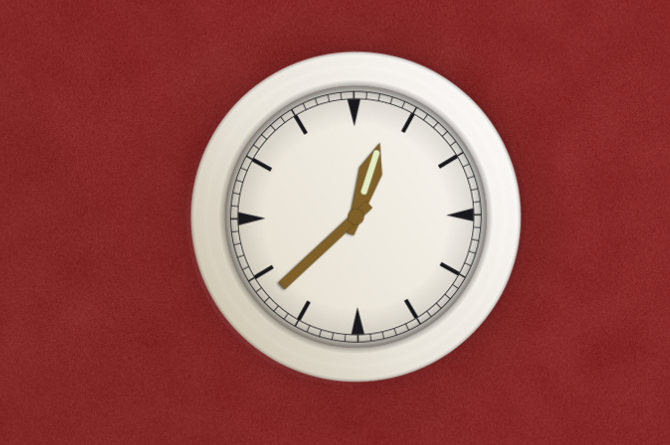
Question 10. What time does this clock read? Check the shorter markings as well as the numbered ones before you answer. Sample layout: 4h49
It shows 12h38
